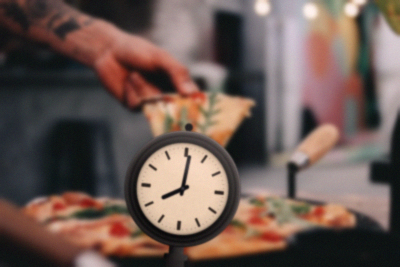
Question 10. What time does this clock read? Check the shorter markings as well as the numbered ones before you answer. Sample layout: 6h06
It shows 8h01
